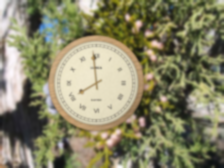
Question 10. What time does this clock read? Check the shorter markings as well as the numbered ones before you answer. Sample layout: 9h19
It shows 7h59
